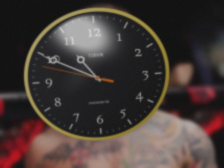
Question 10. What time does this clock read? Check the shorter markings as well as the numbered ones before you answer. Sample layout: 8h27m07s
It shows 10h49m48s
